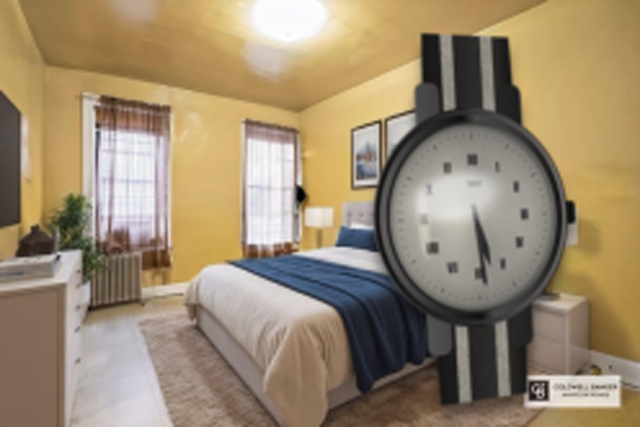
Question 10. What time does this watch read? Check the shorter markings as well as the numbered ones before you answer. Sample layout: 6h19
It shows 5h29
